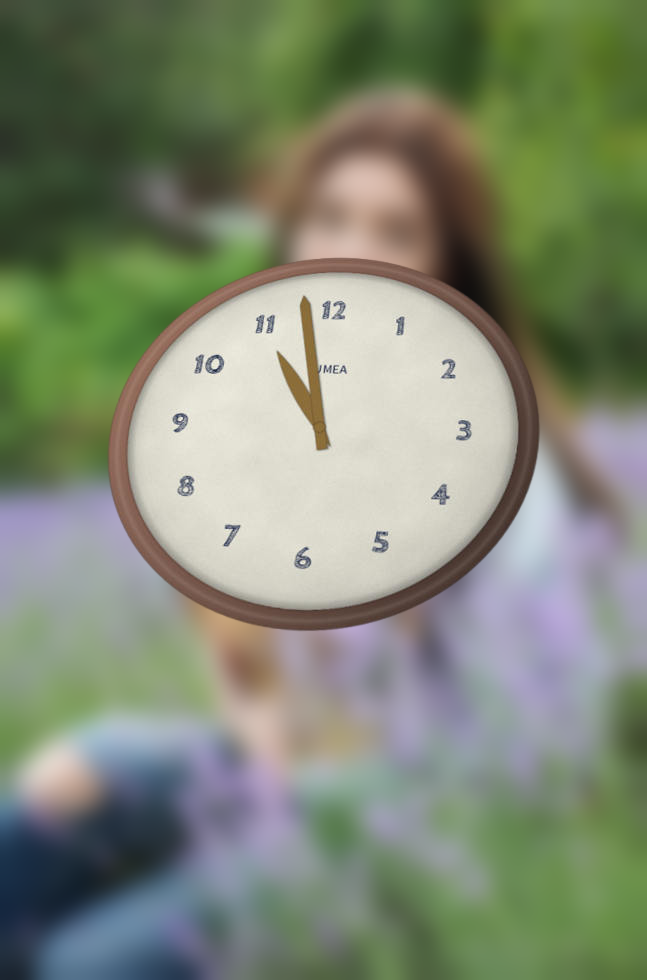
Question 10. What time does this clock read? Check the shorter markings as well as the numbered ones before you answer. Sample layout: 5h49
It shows 10h58
